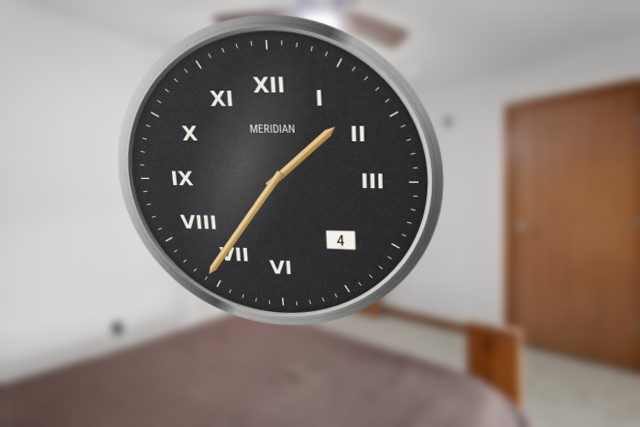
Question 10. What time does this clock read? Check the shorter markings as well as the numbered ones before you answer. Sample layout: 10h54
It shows 1h36
